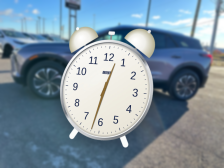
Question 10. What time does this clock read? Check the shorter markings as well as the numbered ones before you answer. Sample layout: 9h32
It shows 12h32
